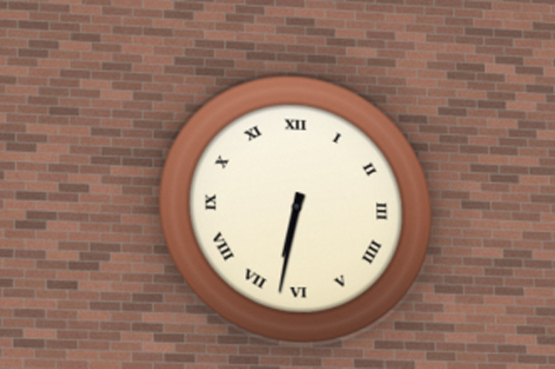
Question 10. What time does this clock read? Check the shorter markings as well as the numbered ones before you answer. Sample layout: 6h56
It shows 6h32
